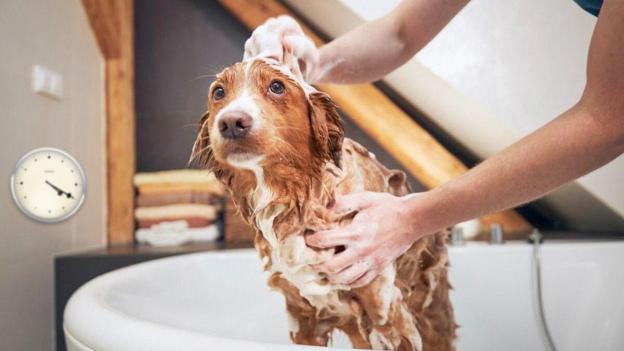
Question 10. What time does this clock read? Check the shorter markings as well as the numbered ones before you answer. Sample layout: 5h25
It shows 4h20
